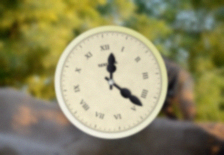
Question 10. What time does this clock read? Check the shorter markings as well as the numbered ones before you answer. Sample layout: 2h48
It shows 12h23
